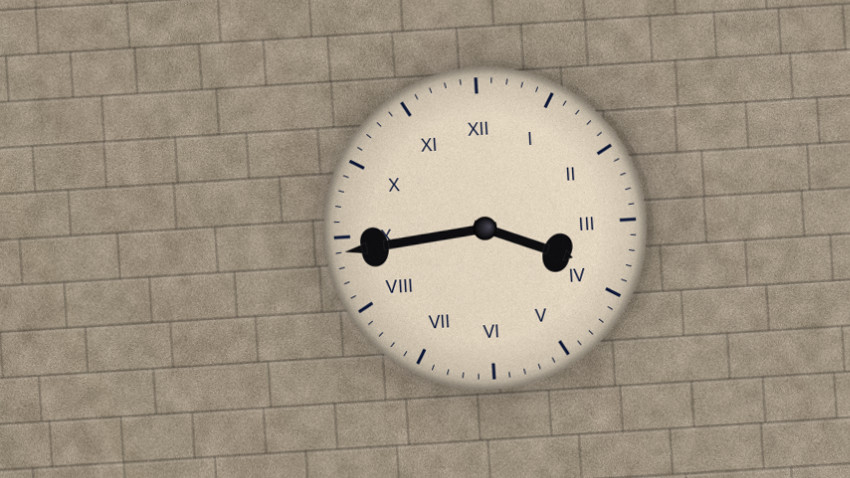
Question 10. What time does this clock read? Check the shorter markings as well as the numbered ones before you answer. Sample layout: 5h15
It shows 3h44
